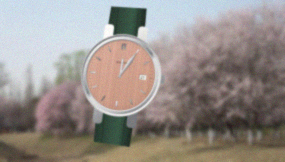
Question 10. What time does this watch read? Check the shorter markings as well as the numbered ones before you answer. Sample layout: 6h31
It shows 12h05
